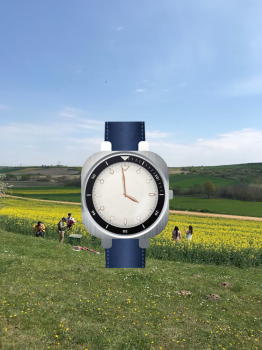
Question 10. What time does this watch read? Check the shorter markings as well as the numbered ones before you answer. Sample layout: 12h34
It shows 3h59
